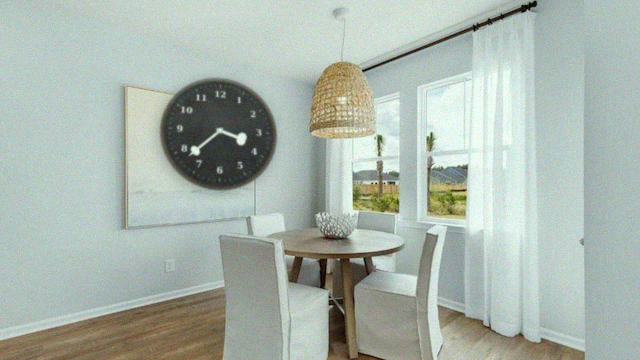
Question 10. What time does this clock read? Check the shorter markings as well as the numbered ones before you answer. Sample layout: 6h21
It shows 3h38
